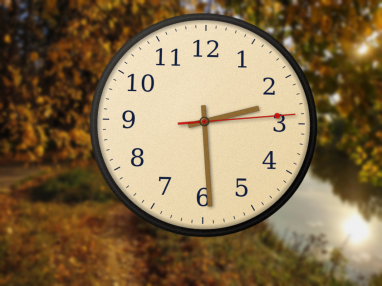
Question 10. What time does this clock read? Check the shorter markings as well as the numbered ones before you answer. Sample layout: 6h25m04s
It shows 2h29m14s
